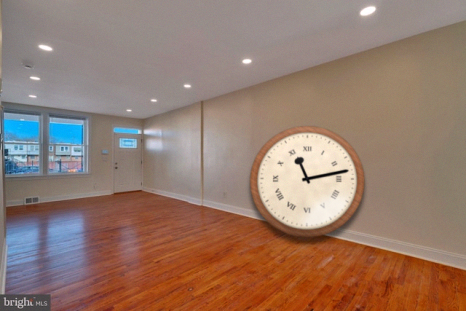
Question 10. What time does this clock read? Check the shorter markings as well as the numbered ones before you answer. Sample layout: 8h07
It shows 11h13
